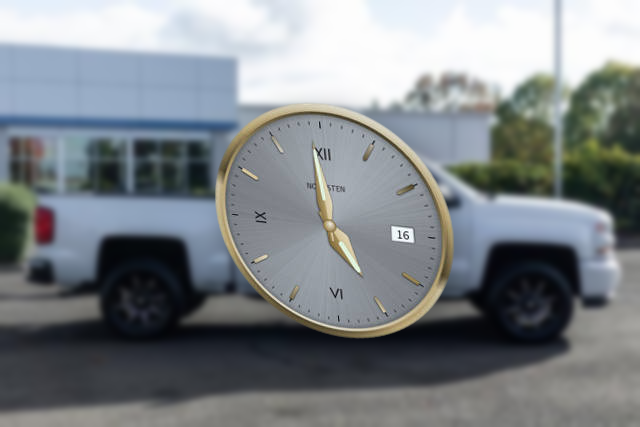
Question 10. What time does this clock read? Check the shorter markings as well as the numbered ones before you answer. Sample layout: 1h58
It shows 4h59
